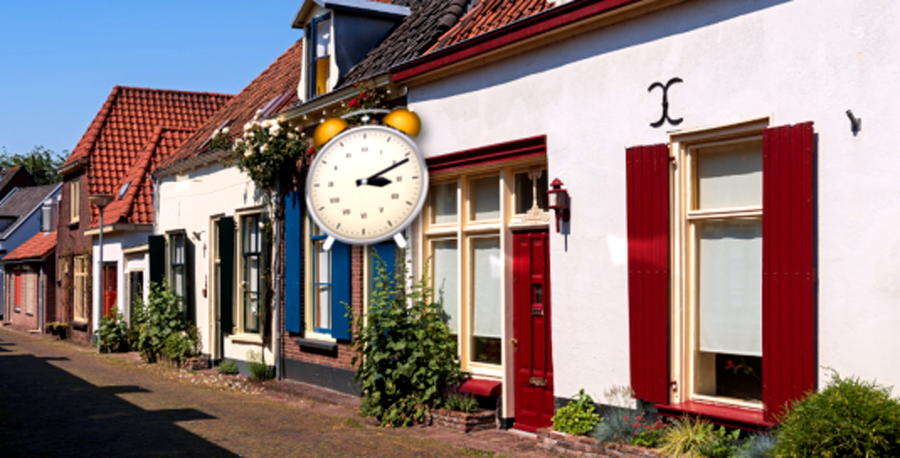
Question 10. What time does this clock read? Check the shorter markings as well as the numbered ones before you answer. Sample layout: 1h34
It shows 3h11
